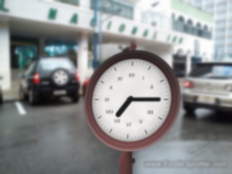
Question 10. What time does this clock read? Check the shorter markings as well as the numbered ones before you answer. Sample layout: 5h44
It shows 7h15
